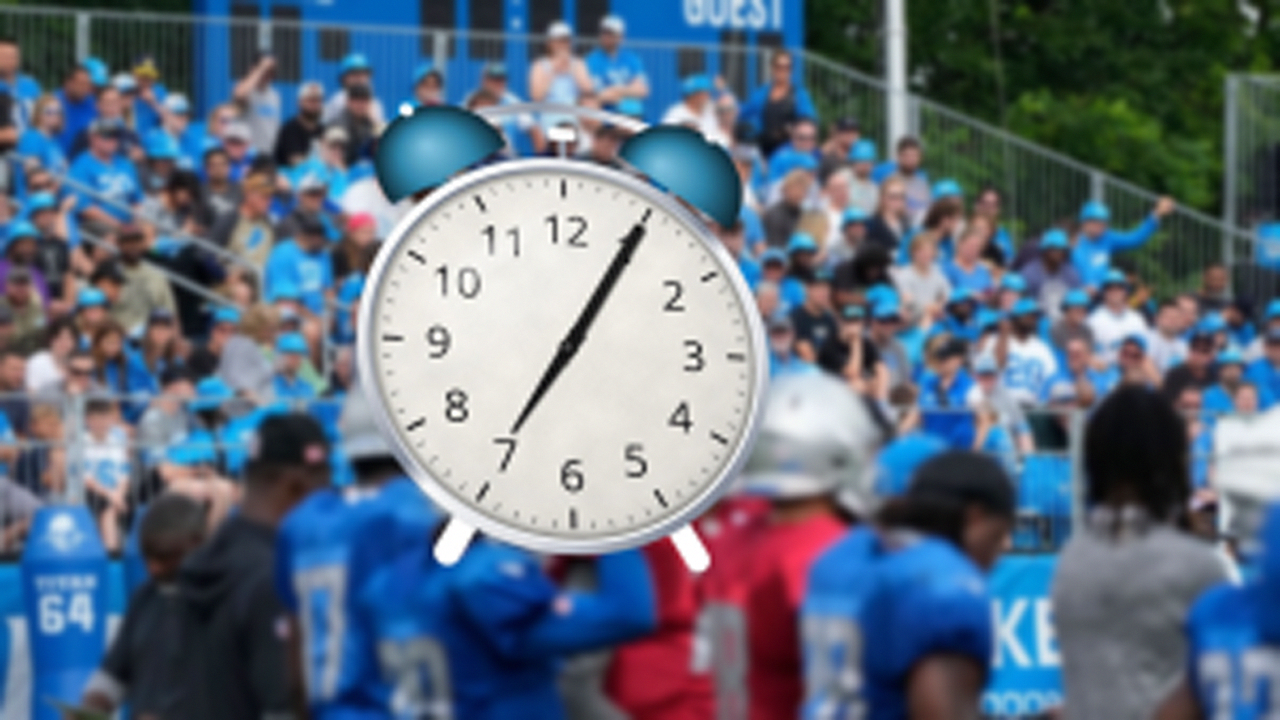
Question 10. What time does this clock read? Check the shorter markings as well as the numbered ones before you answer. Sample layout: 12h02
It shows 7h05
